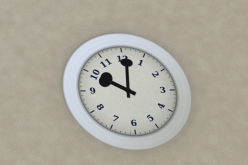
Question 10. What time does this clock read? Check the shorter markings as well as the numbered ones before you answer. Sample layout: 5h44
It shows 10h01
